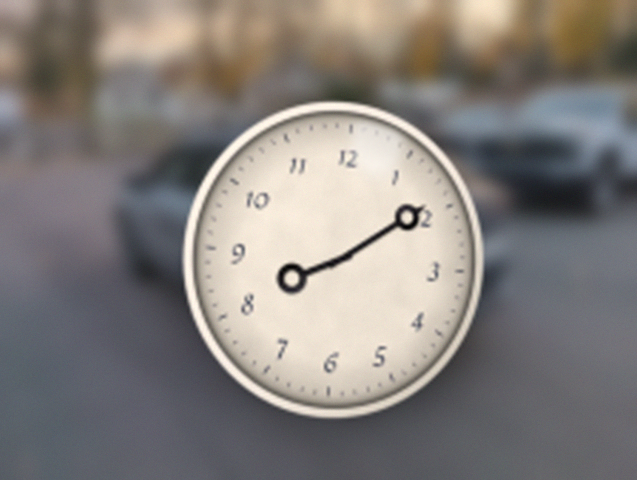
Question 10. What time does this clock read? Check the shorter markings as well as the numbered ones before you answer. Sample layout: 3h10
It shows 8h09
